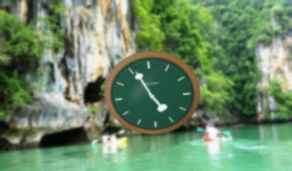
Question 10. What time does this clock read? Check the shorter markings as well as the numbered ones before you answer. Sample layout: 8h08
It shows 4h56
